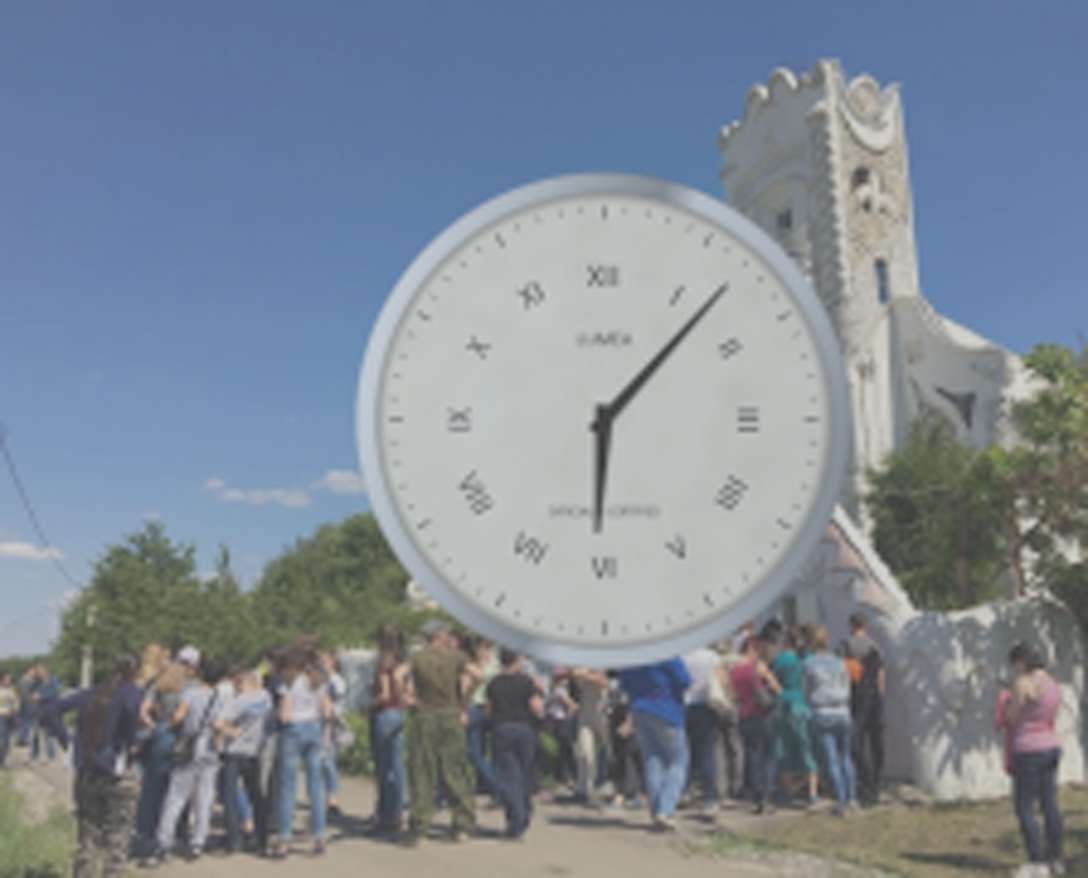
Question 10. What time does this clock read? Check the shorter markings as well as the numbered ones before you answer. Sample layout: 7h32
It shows 6h07
